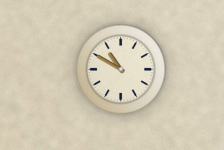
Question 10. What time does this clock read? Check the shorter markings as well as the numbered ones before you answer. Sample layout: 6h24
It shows 10h50
